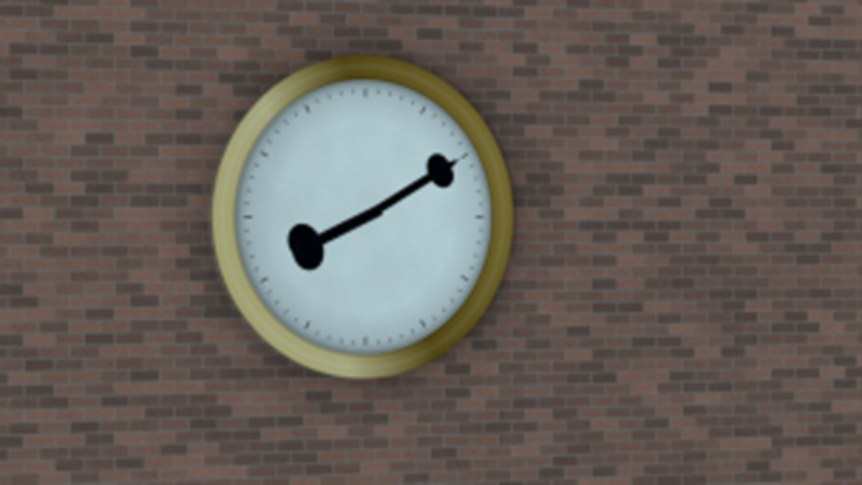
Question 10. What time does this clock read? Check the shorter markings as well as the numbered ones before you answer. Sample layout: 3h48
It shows 8h10
